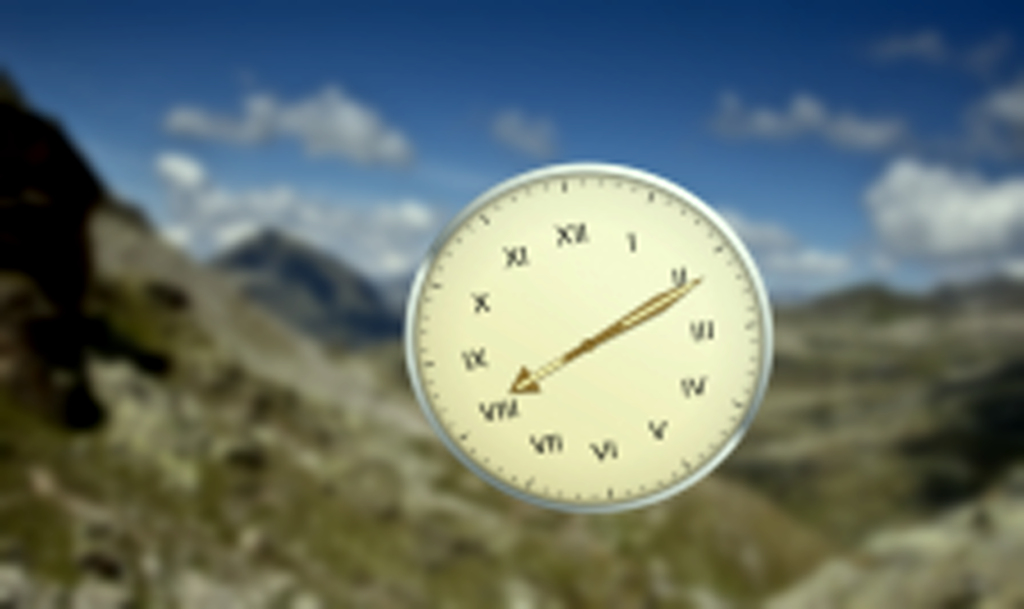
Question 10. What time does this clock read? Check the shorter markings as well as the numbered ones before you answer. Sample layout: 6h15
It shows 8h11
